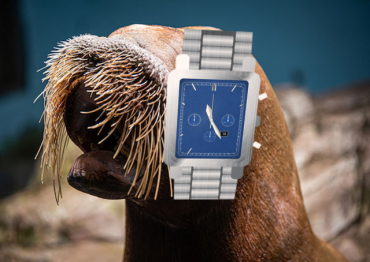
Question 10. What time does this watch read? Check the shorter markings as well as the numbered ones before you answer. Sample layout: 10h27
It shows 11h25
